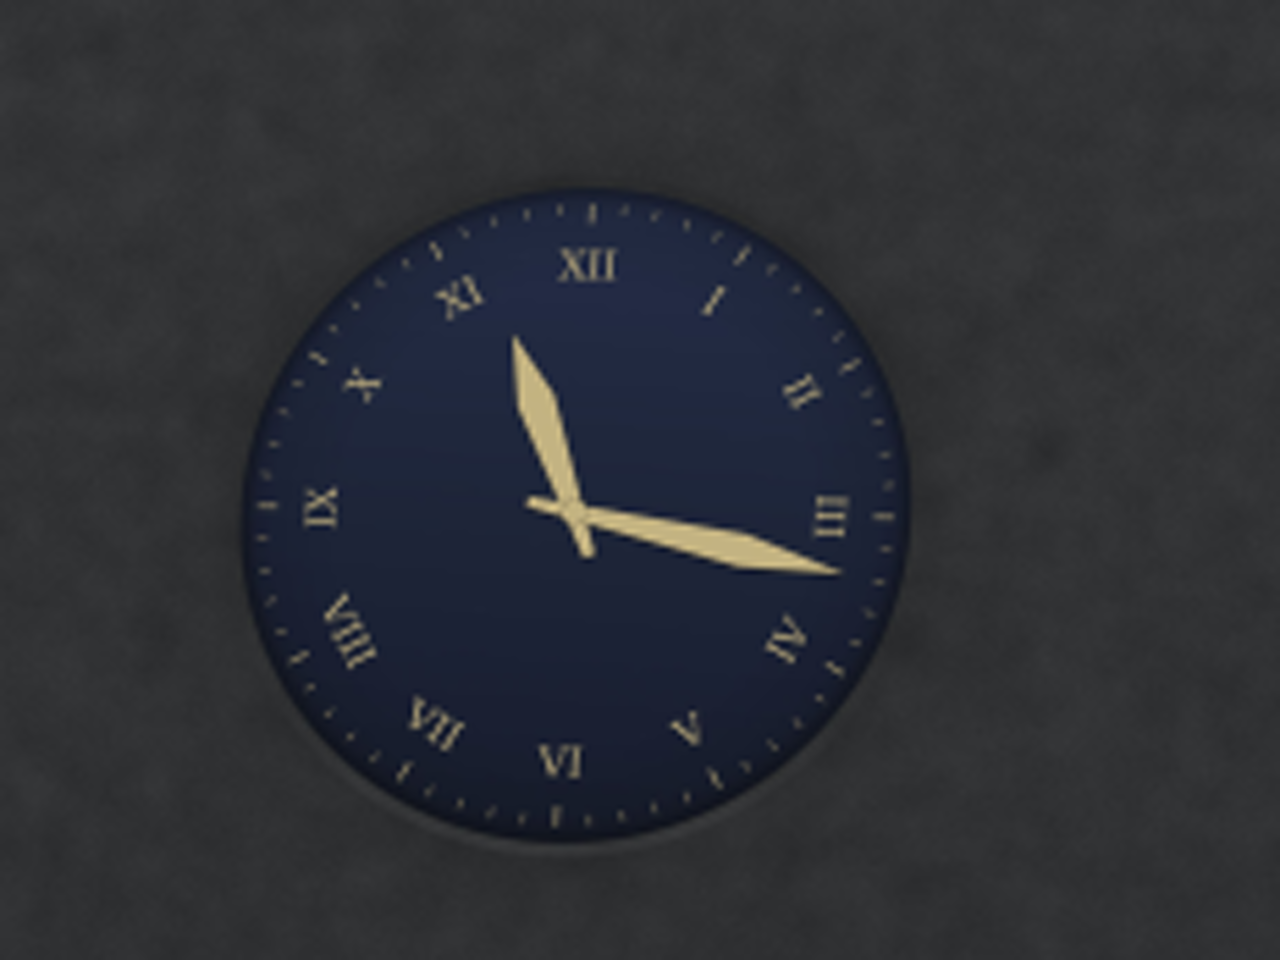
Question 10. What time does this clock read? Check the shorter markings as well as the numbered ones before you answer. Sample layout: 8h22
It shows 11h17
